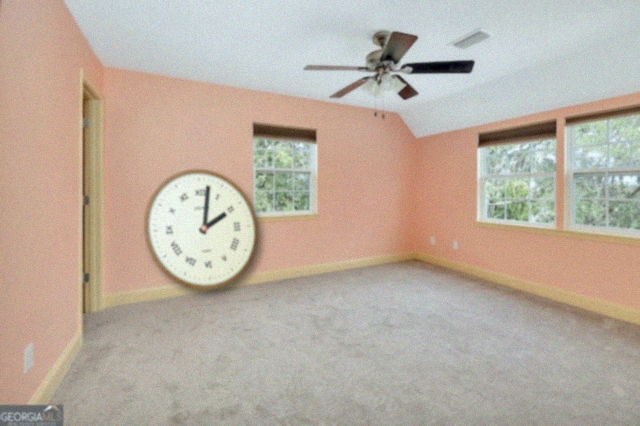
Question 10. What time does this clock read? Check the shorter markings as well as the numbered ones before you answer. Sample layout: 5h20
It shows 2h02
